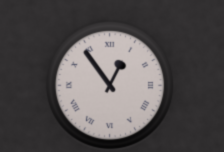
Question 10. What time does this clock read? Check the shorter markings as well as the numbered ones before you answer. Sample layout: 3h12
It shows 12h54
